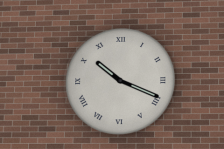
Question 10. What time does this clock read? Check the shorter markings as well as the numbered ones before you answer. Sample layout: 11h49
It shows 10h19
